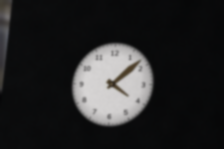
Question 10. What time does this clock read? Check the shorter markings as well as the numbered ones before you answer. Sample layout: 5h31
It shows 4h08
